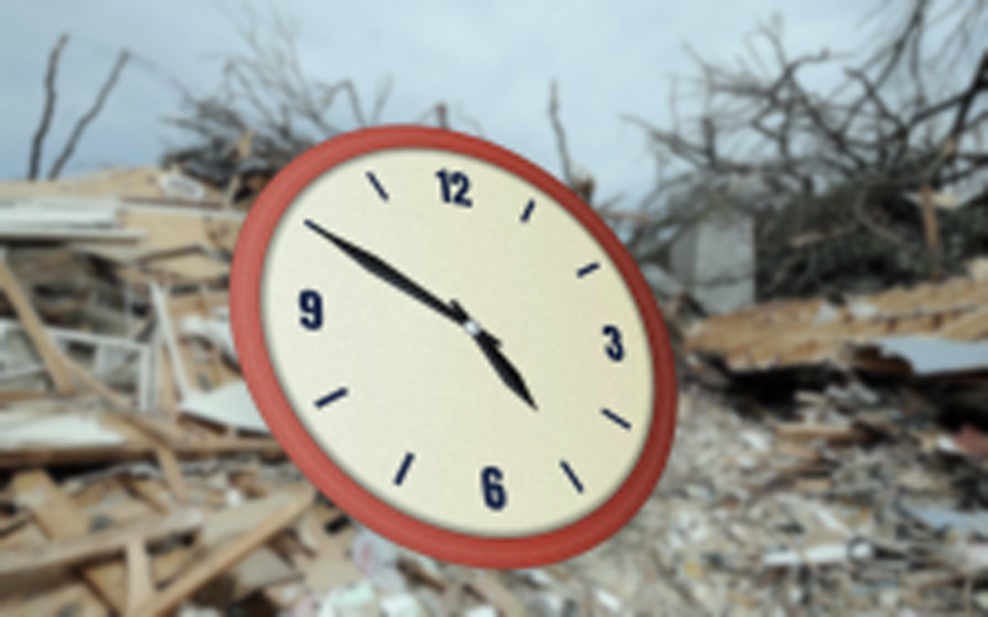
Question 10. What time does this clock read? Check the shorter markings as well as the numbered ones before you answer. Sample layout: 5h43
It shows 4h50
